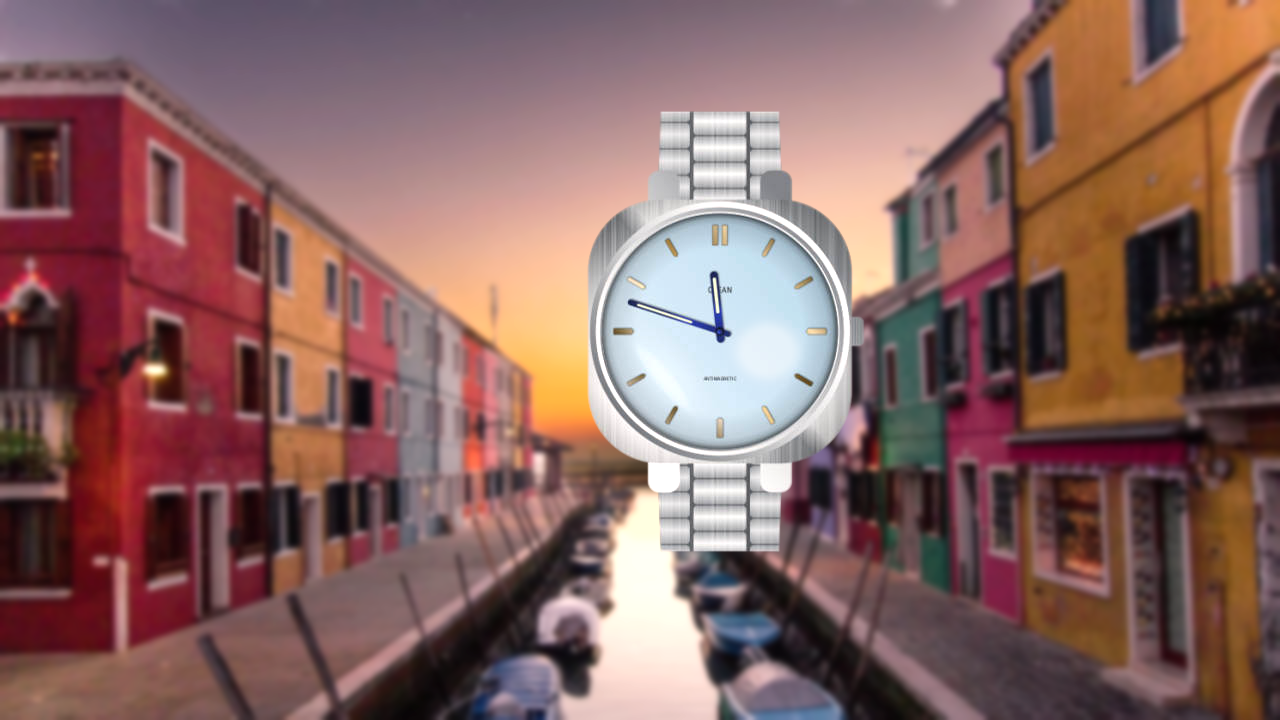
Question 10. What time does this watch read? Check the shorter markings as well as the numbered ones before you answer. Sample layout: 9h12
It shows 11h48
